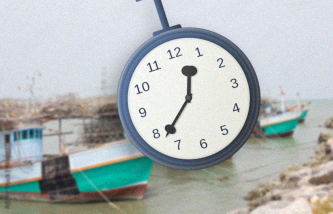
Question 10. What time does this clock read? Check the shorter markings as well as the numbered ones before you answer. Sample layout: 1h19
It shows 12h38
